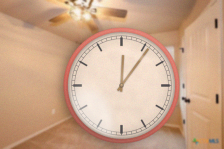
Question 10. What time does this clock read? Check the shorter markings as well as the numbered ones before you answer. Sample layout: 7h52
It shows 12h06
